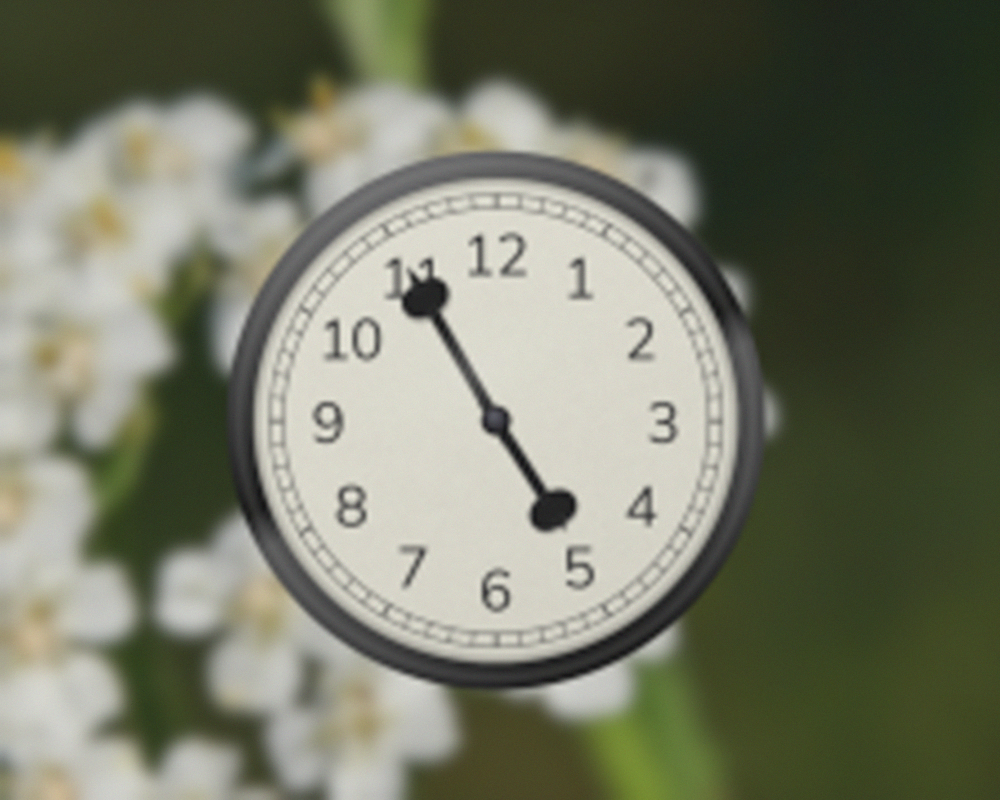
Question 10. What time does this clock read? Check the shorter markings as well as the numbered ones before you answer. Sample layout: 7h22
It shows 4h55
